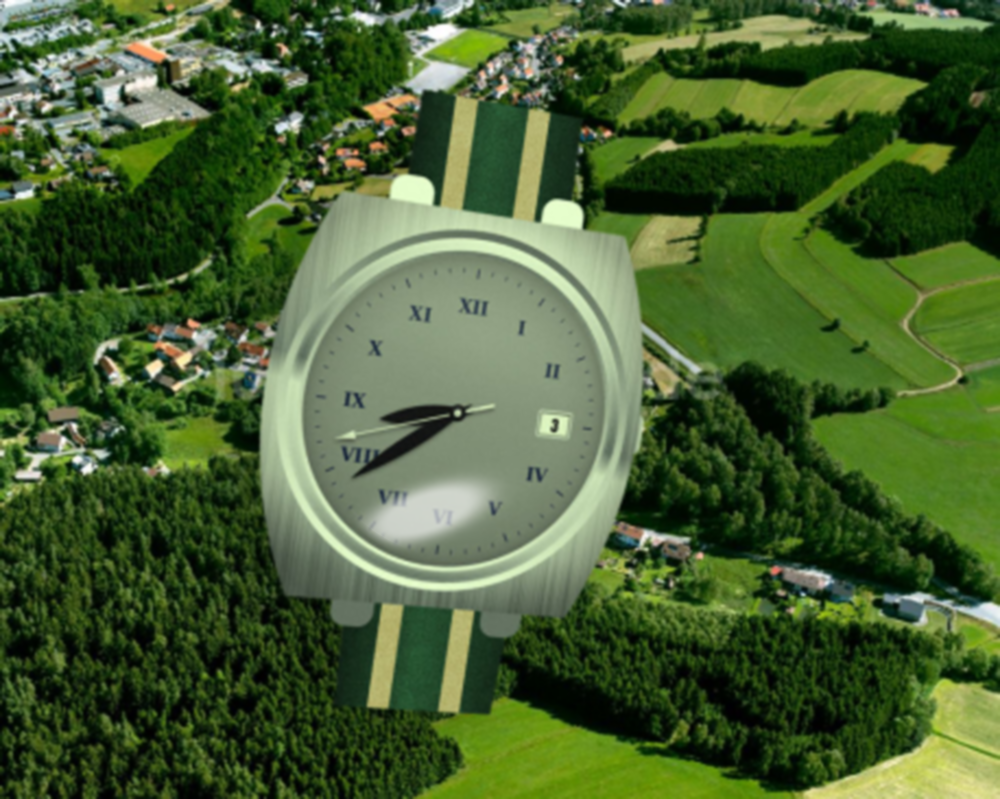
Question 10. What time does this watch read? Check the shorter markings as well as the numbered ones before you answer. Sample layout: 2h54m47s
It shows 8h38m42s
